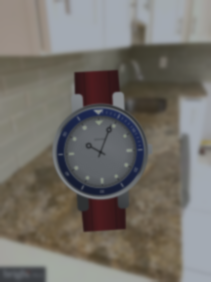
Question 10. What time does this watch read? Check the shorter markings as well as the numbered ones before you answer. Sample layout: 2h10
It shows 10h04
